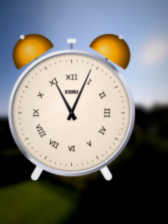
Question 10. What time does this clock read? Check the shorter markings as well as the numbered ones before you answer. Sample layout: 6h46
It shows 11h04
